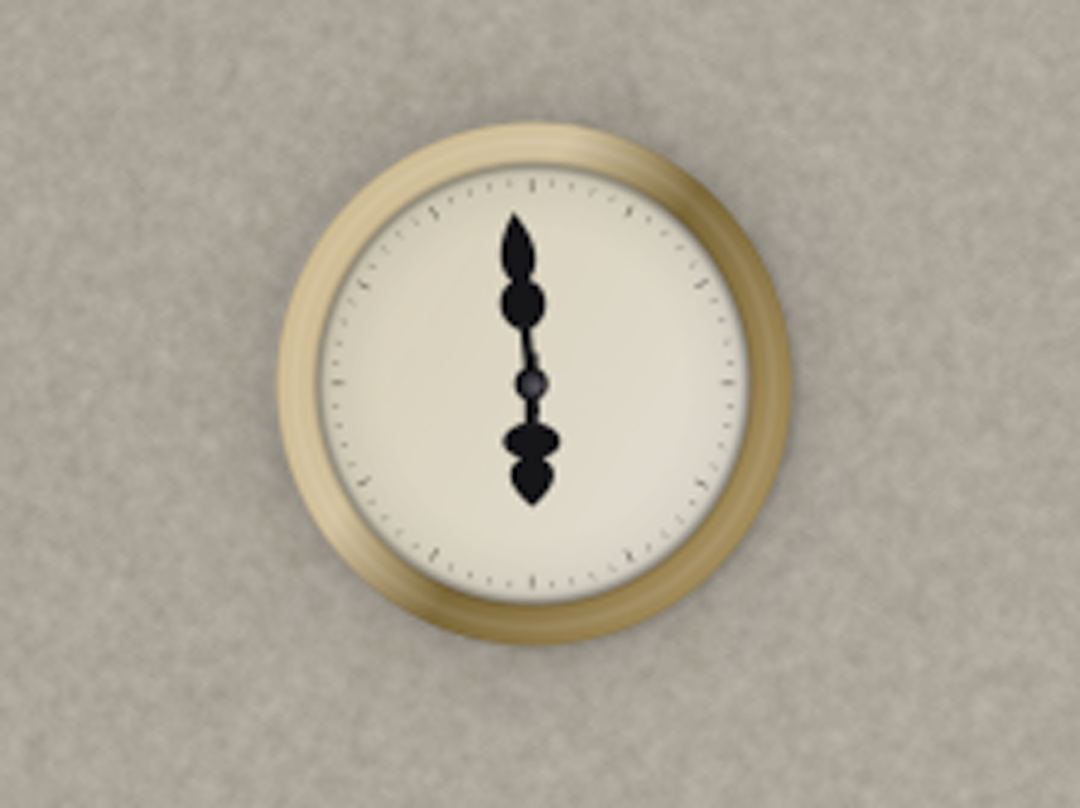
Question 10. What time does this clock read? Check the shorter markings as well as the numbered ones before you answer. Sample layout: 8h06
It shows 5h59
